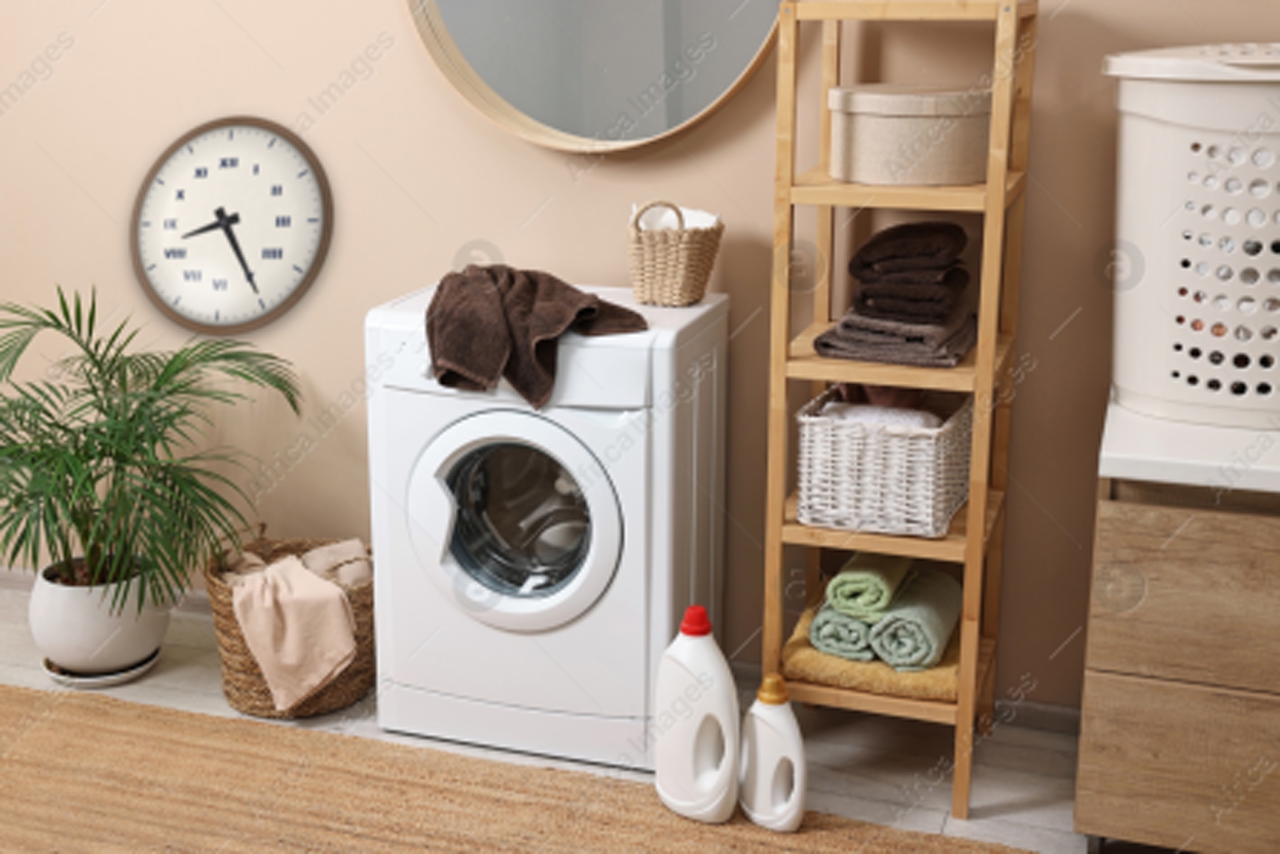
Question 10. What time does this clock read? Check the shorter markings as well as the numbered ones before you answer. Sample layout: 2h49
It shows 8h25
